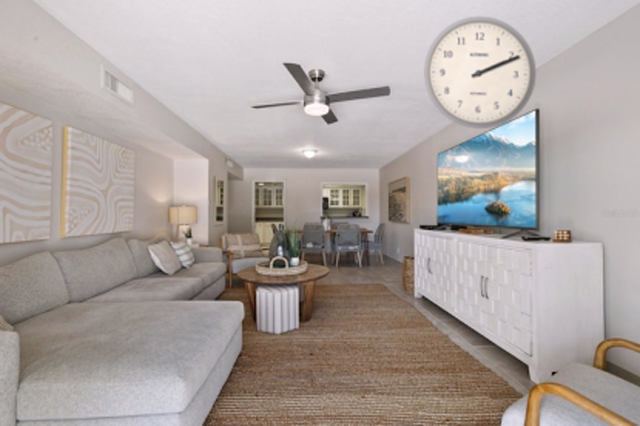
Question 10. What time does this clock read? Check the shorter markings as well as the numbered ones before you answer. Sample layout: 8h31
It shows 2h11
